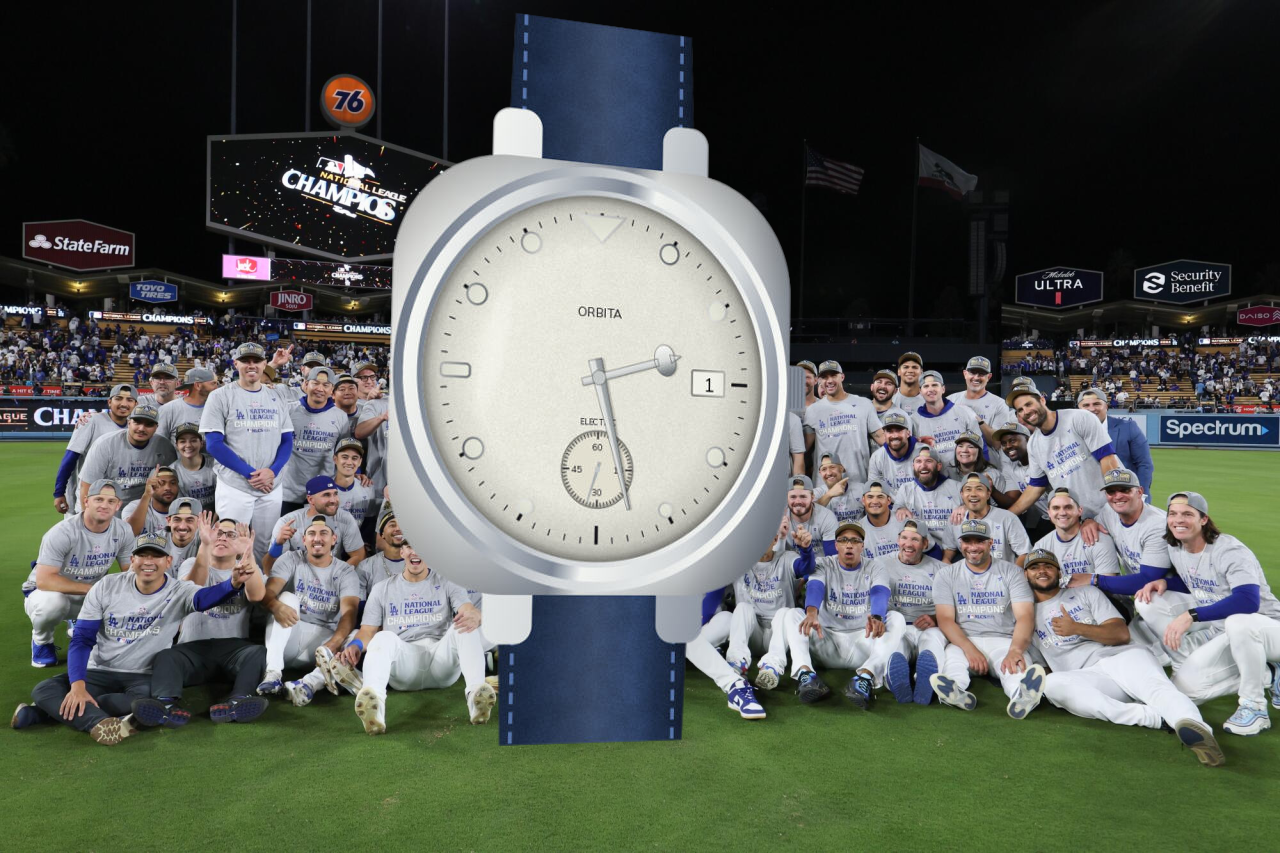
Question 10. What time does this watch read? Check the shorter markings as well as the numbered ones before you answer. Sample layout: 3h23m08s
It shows 2h27m33s
